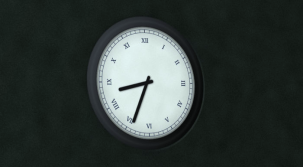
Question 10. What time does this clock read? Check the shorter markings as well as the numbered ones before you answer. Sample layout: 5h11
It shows 8h34
